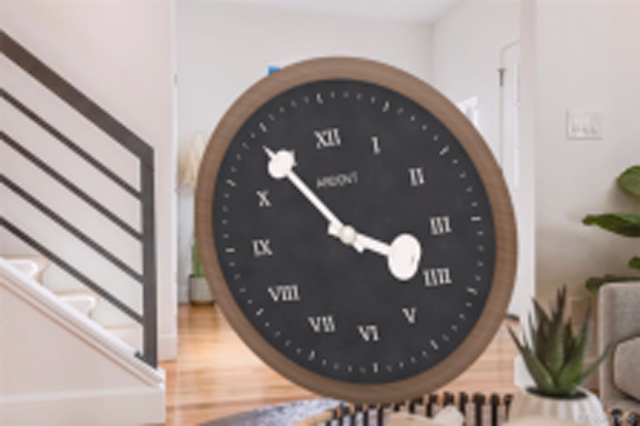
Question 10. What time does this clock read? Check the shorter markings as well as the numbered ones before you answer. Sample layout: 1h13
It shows 3h54
